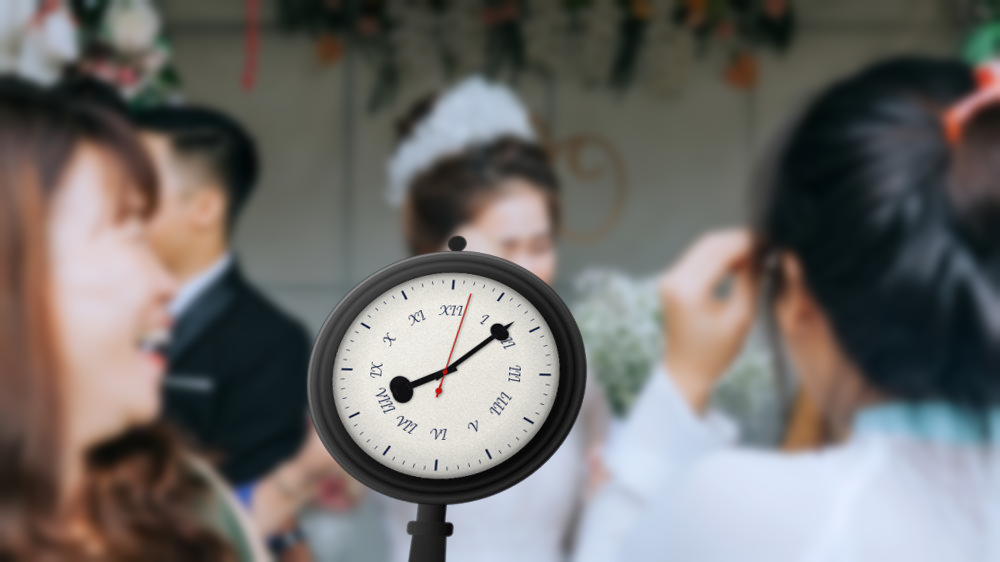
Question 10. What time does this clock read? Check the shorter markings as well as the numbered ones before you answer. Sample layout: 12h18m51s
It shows 8h08m02s
